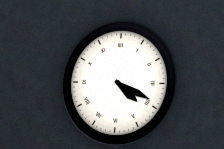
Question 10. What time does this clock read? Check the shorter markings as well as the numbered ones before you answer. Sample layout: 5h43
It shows 4h19
